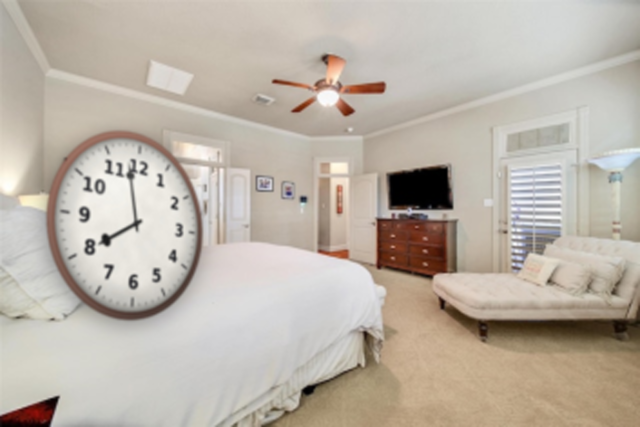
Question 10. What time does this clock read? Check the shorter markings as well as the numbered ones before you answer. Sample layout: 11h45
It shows 7h58
